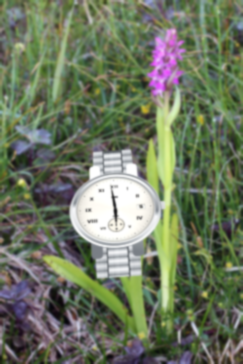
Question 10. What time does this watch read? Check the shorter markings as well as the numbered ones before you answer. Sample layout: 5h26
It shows 5h59
